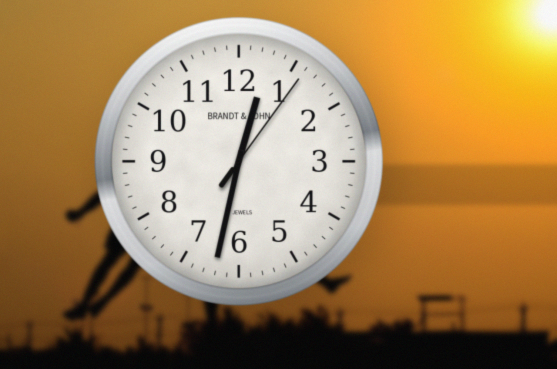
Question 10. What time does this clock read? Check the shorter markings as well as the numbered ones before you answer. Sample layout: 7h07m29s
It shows 12h32m06s
